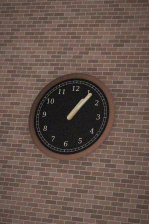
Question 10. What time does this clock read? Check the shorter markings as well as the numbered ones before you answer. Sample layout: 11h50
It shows 1h06
